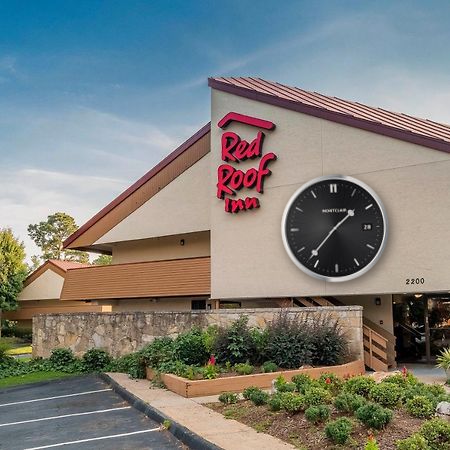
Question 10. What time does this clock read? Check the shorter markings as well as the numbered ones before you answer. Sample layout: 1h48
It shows 1h37
